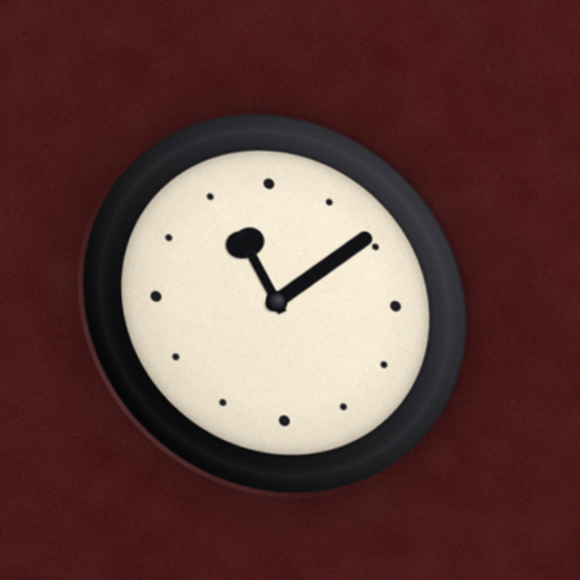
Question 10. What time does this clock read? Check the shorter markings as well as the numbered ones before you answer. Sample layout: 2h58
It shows 11h09
